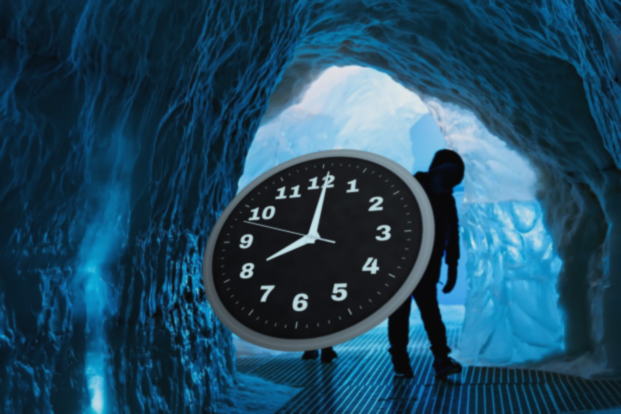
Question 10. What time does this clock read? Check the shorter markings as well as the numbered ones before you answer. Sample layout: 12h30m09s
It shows 8h00m48s
